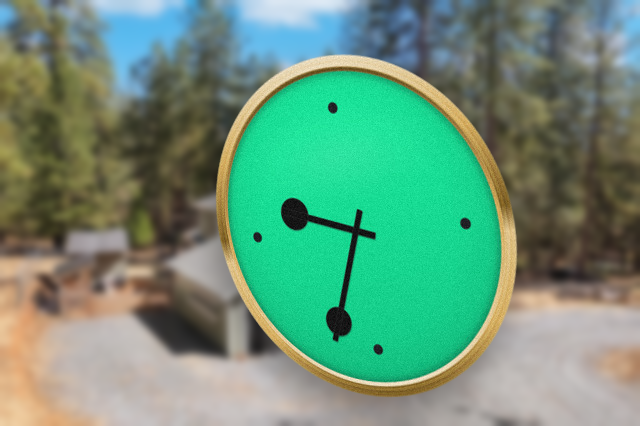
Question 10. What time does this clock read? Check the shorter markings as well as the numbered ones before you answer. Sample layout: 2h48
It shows 9h34
